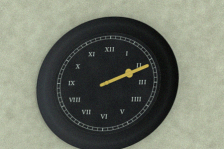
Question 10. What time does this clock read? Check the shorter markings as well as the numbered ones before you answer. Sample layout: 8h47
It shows 2h11
